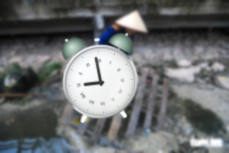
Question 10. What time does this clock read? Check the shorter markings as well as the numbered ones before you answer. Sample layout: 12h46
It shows 8h59
